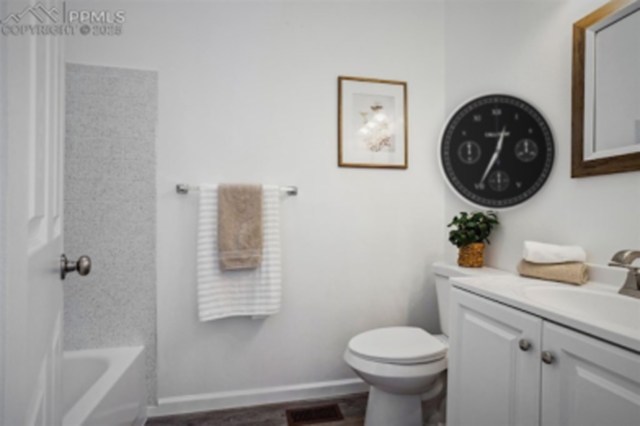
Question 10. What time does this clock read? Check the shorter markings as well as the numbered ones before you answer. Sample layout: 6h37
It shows 12h35
